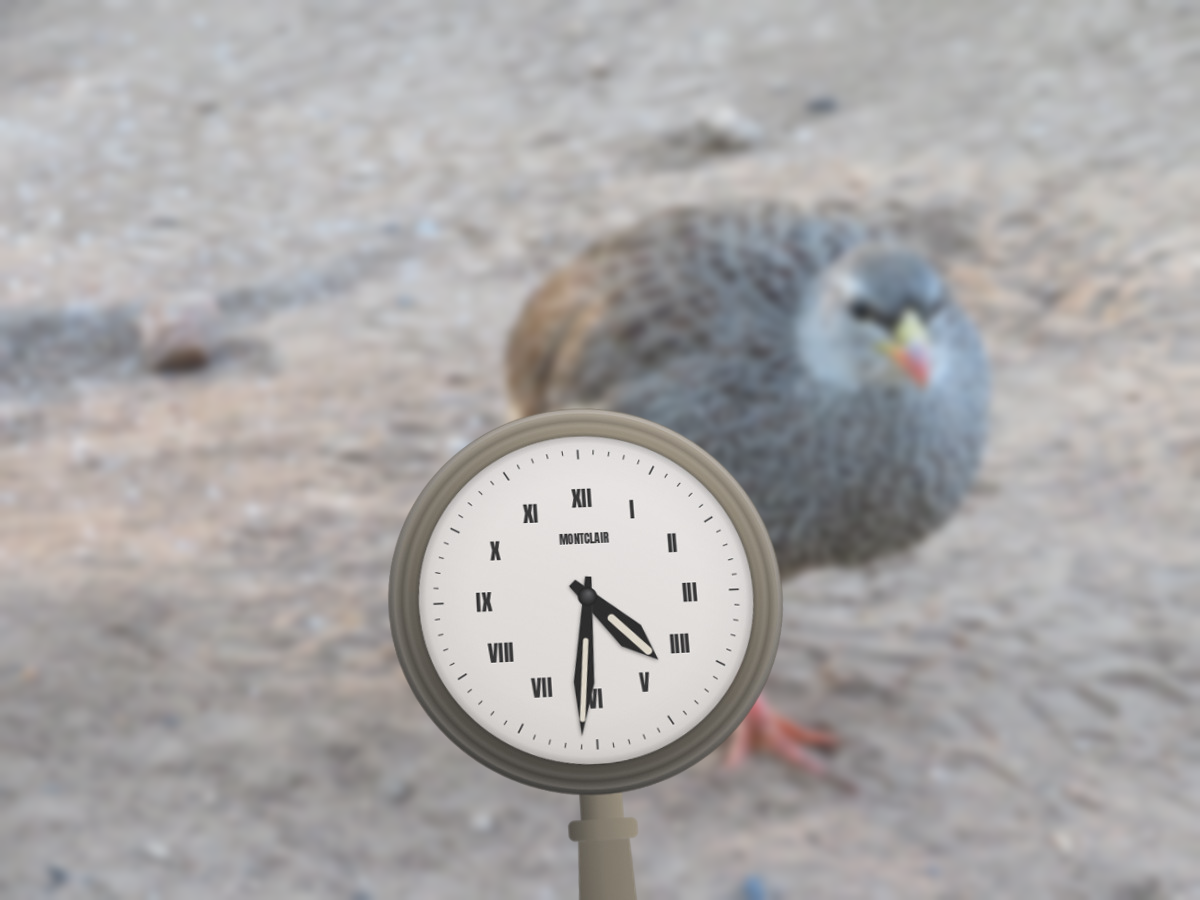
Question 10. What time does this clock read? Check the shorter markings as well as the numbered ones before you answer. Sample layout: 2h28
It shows 4h31
